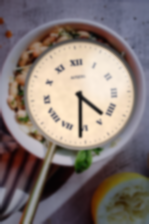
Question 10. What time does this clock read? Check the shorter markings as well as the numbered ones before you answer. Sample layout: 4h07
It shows 4h31
